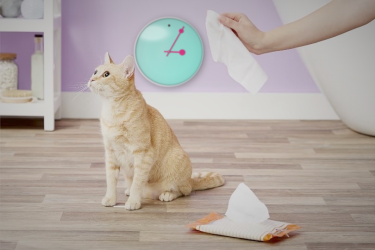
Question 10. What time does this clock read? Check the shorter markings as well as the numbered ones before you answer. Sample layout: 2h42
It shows 3h05
